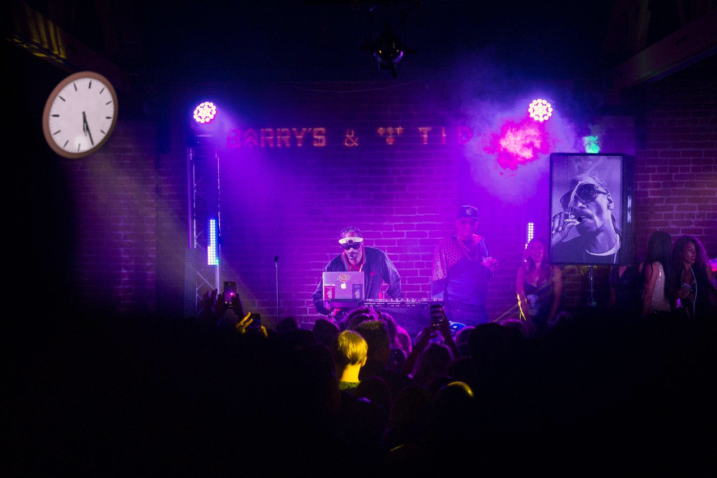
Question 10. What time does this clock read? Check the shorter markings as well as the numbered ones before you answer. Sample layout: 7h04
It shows 5h25
